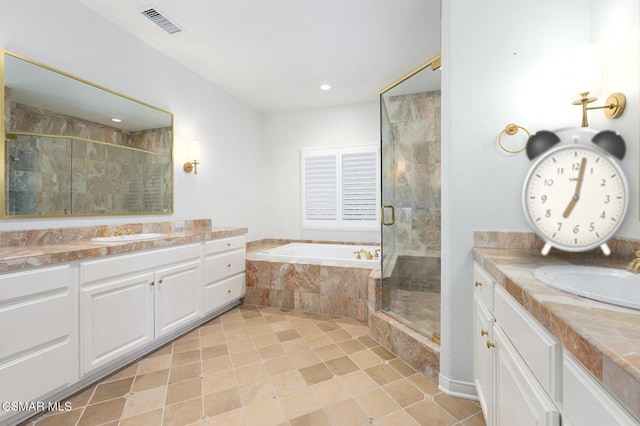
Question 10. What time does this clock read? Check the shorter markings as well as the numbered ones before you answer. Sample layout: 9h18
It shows 7h02
